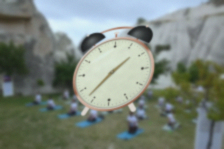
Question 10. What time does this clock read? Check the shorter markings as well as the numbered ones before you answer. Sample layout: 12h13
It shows 1h37
